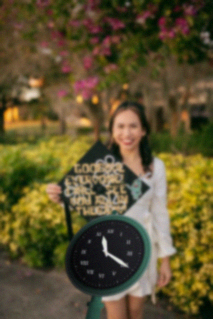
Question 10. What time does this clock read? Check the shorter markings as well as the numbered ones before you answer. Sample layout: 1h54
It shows 11h20
